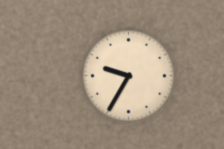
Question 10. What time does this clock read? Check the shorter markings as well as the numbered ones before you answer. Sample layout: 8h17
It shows 9h35
